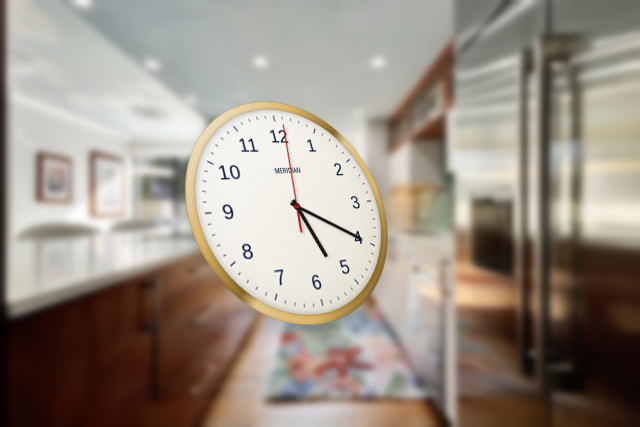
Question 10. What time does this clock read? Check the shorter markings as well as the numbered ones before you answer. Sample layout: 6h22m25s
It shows 5h20m01s
